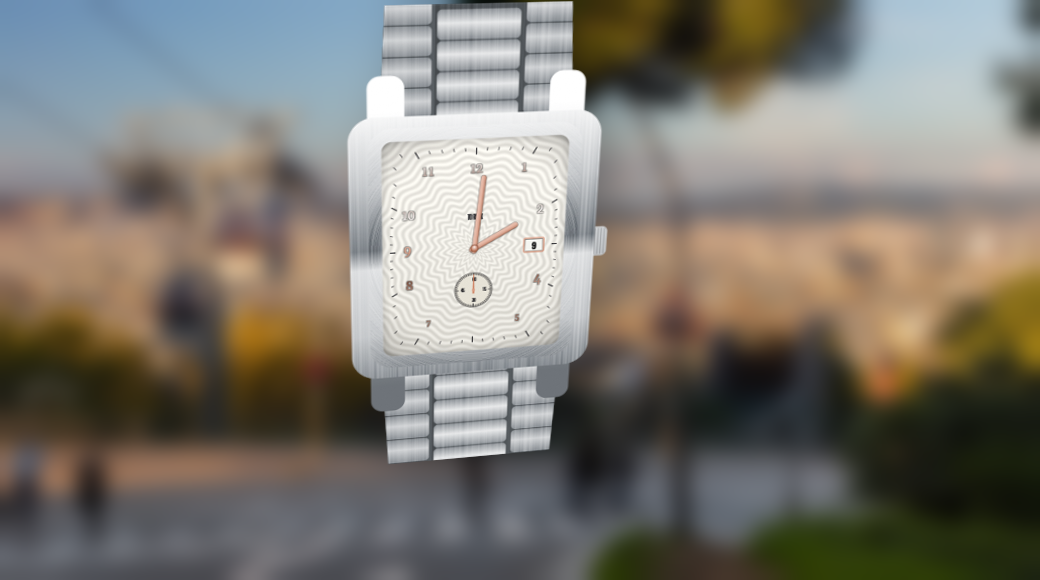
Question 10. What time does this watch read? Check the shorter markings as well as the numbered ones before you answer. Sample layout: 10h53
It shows 2h01
